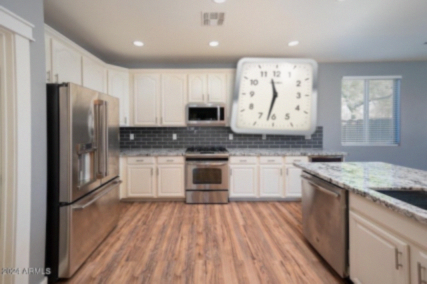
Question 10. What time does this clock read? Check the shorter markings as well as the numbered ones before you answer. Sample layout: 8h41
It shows 11h32
